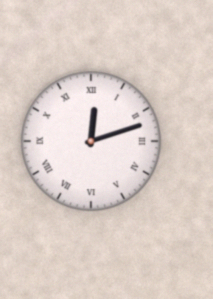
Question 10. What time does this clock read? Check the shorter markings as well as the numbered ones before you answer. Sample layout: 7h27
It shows 12h12
